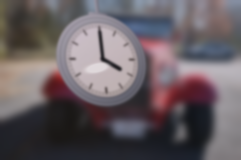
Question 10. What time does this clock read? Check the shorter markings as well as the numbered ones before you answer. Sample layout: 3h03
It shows 4h00
